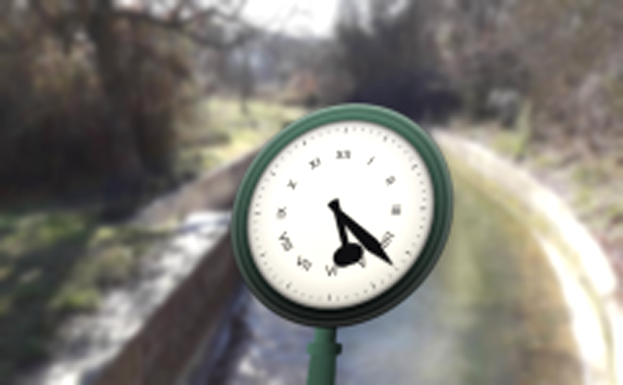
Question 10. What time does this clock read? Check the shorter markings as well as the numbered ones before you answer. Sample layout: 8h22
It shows 5h22
